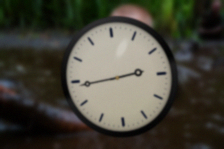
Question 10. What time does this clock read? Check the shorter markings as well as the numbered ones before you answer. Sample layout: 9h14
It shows 2h44
